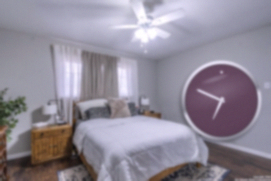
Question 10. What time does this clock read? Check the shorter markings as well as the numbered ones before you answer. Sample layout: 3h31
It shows 6h49
